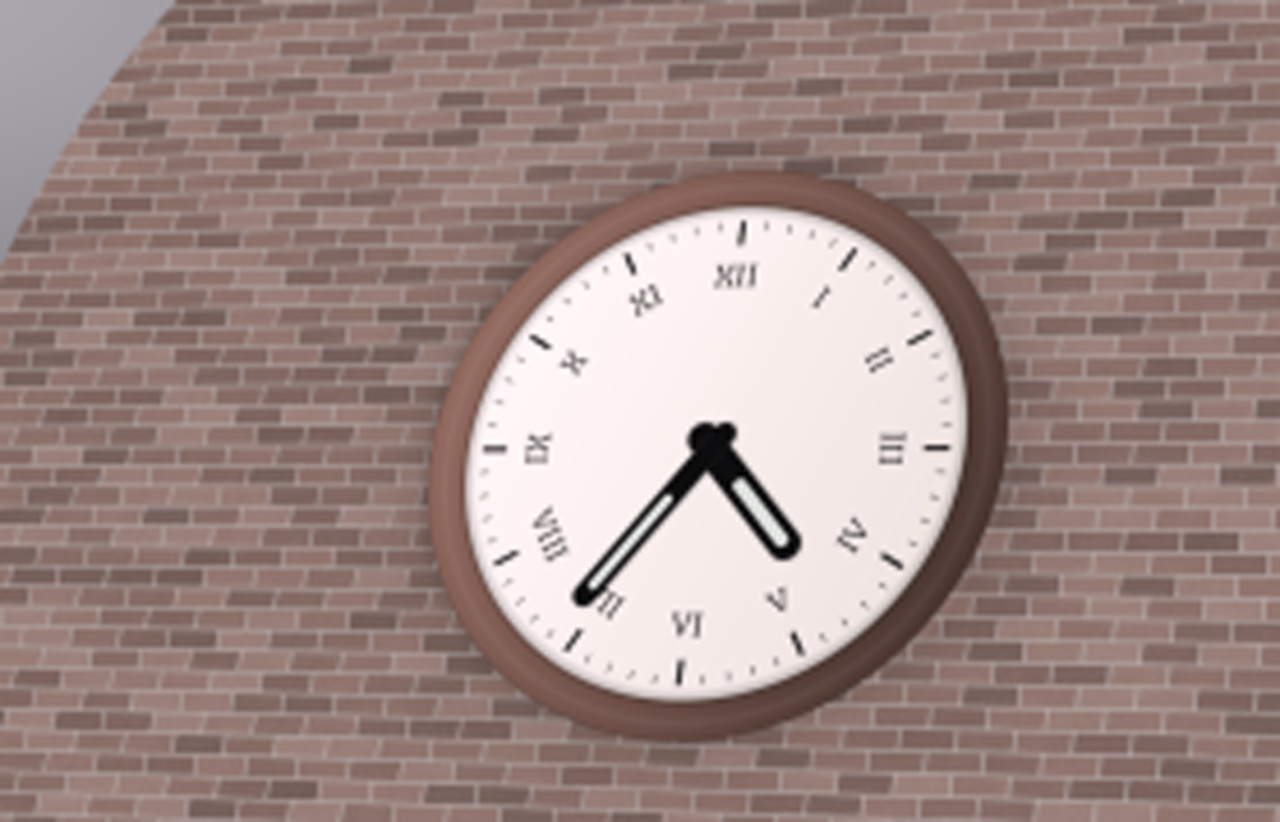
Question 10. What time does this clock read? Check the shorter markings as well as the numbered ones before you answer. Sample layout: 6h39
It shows 4h36
